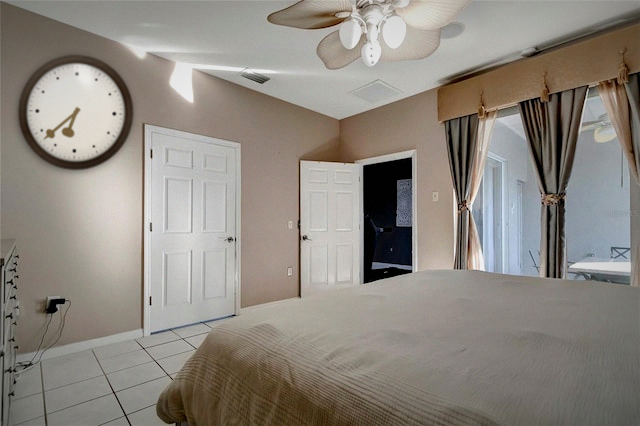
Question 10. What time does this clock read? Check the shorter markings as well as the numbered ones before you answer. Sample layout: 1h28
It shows 6h38
